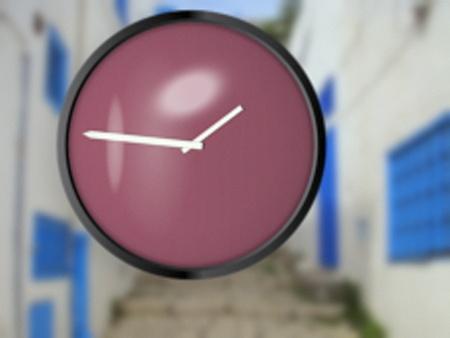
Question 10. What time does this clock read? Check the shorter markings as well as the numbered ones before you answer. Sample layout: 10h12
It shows 1h46
